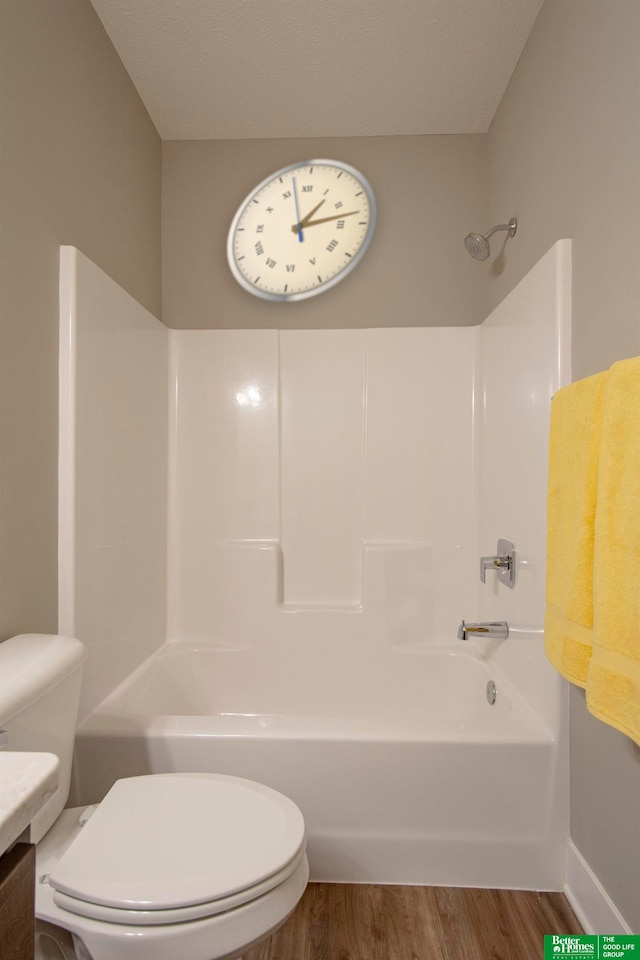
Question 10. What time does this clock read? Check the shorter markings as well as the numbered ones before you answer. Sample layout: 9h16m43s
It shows 1h12m57s
